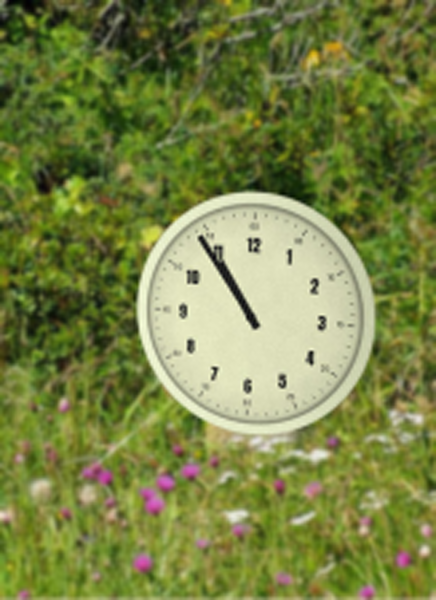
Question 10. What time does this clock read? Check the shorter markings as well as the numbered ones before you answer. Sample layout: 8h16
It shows 10h54
